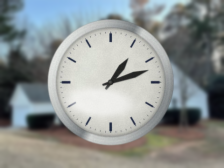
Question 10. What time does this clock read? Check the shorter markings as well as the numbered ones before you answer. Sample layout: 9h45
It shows 1h12
